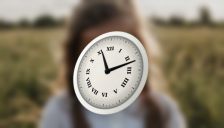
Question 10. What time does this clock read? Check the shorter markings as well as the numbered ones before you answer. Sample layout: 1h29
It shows 11h12
